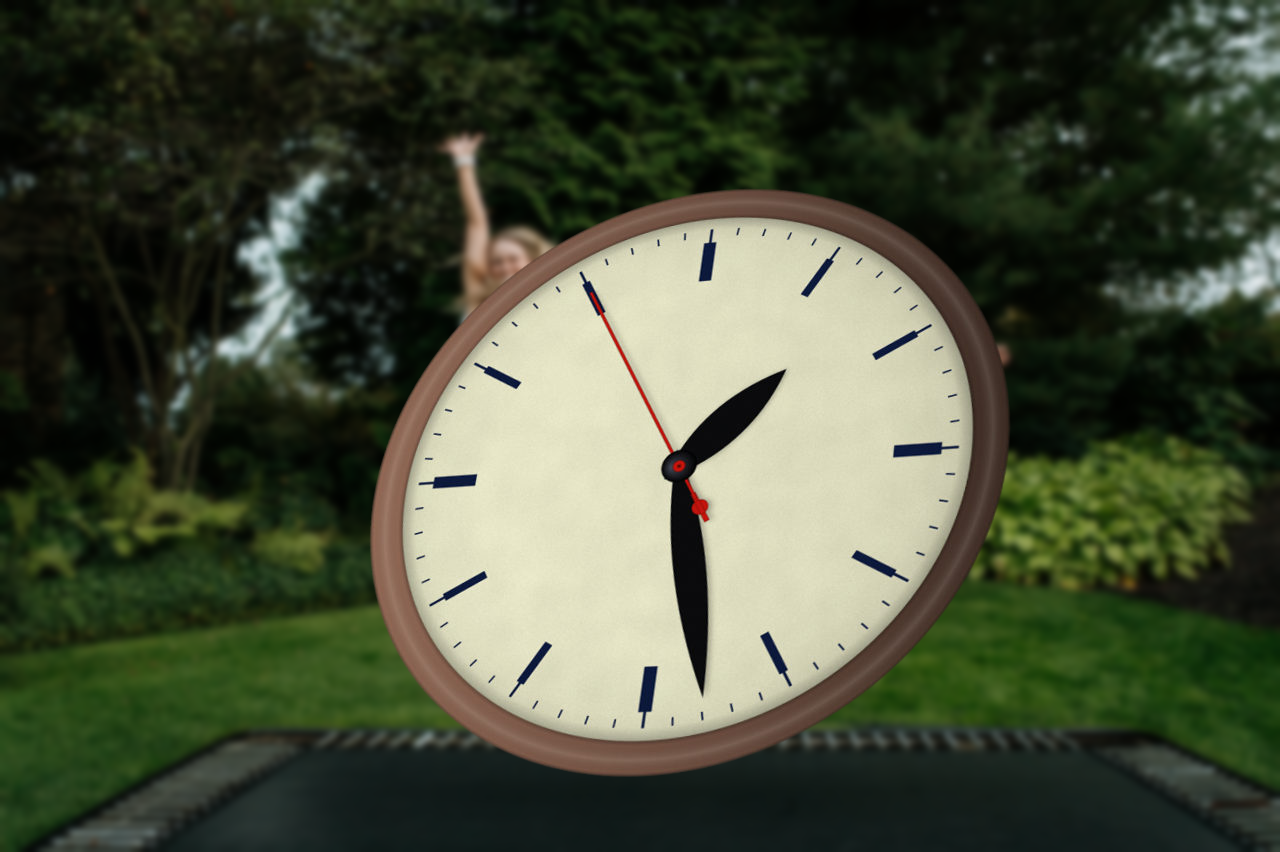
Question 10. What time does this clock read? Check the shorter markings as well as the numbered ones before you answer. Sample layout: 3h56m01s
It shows 1h27m55s
